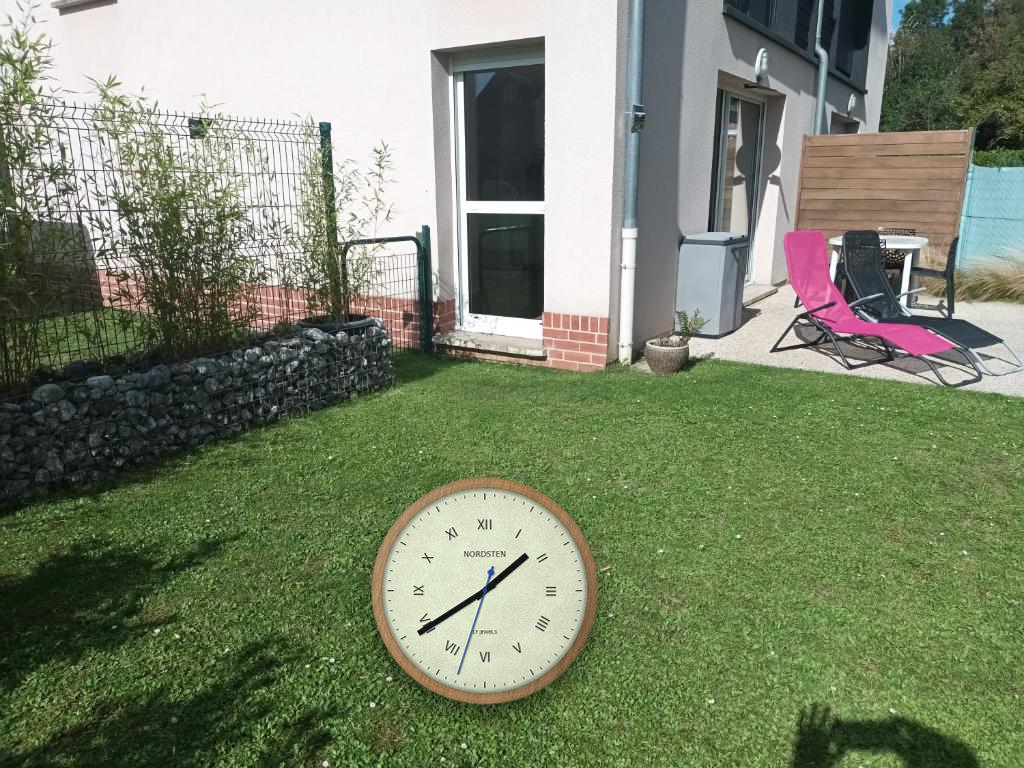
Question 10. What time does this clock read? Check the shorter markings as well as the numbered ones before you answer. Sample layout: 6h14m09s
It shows 1h39m33s
